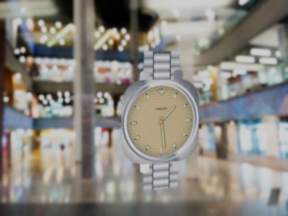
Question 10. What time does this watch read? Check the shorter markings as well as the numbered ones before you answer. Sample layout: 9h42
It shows 1h29
